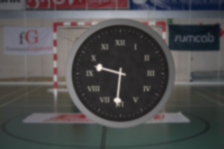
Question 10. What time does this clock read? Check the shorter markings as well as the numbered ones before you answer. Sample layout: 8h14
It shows 9h31
